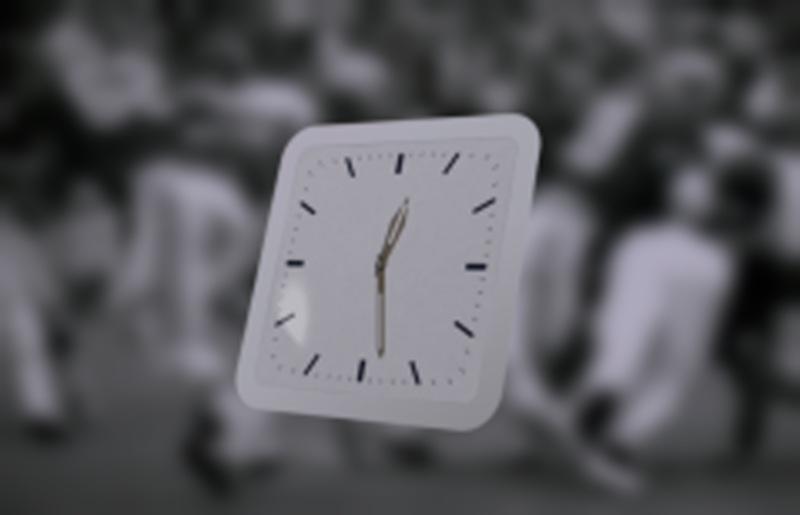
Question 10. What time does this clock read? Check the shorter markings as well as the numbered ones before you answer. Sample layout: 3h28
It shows 12h28
